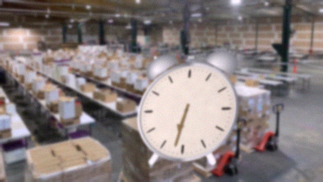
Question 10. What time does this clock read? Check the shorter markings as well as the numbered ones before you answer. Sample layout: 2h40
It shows 6h32
